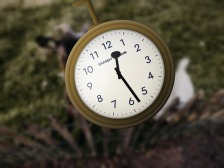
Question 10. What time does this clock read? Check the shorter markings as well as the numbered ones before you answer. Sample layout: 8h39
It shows 12h28
